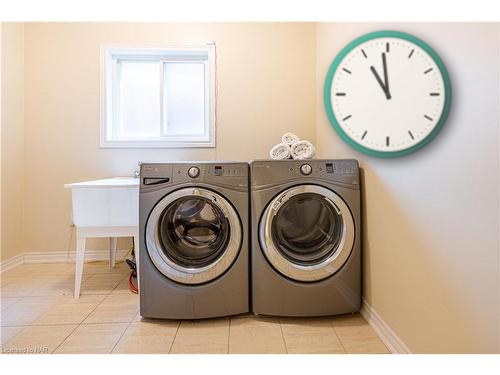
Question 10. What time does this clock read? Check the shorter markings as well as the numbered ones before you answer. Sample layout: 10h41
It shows 10h59
